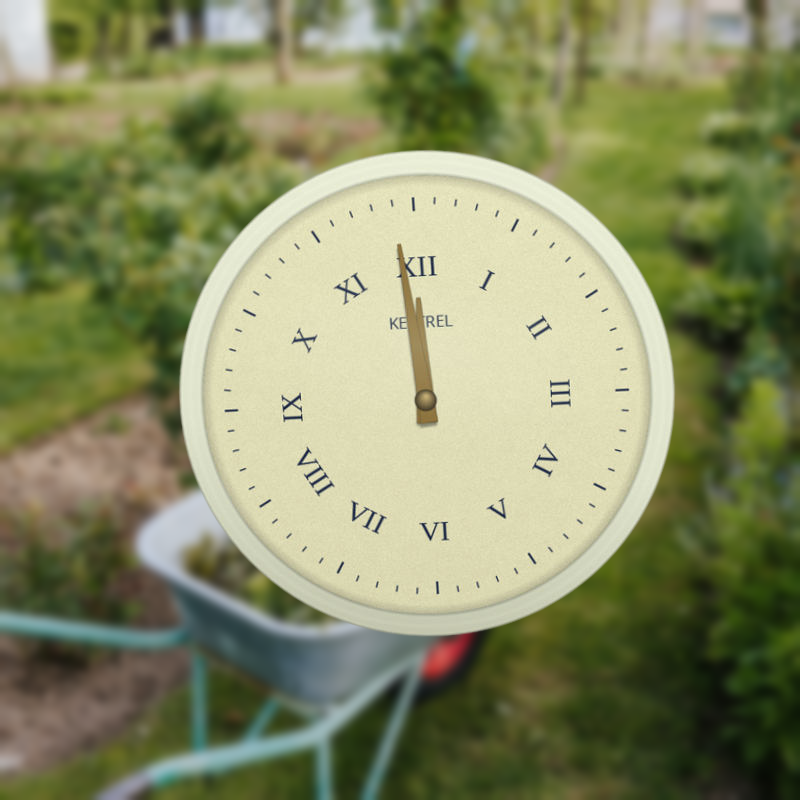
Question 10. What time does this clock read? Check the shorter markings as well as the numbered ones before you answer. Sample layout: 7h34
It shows 11h59
